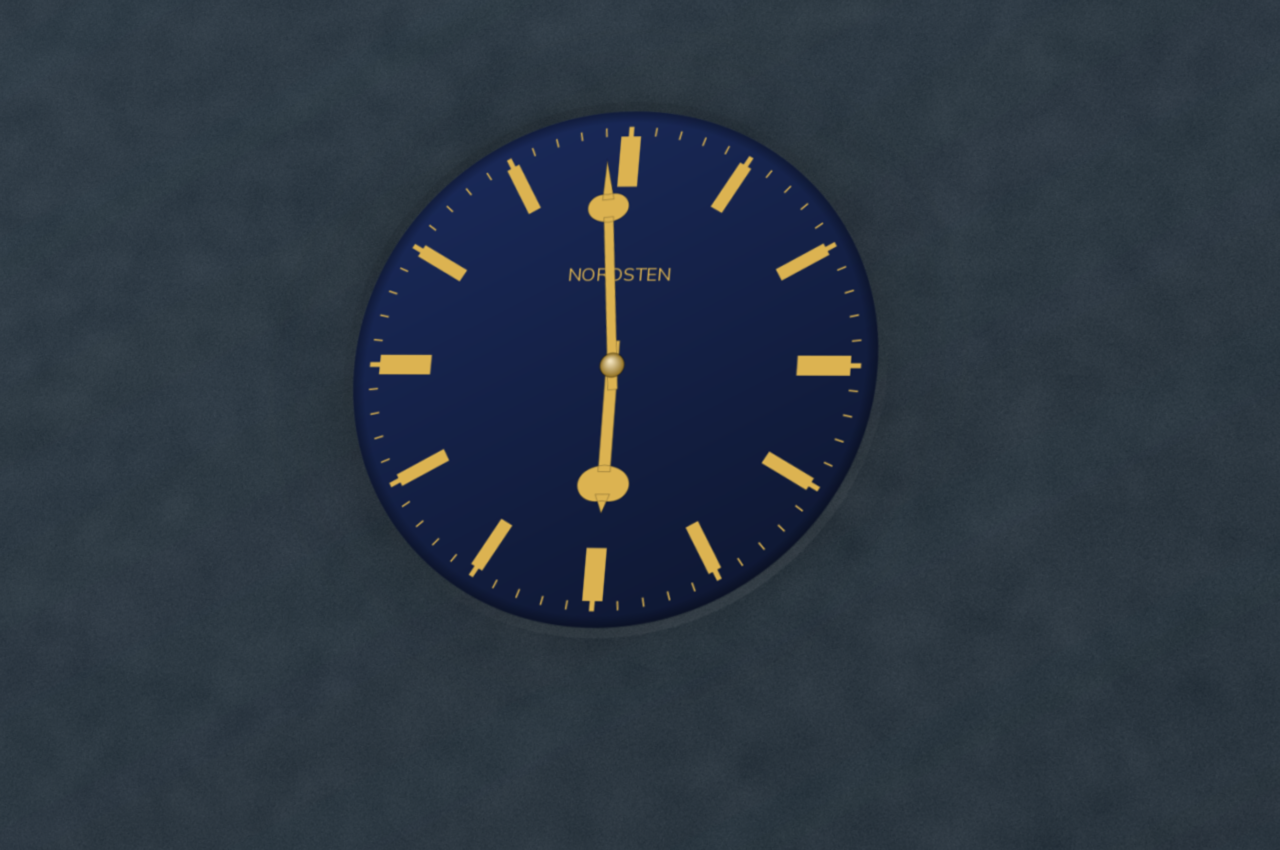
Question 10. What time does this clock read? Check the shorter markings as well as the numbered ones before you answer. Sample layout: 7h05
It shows 5h59
